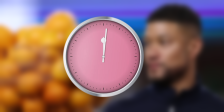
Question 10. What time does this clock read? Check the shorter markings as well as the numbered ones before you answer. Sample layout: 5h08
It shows 12h01
